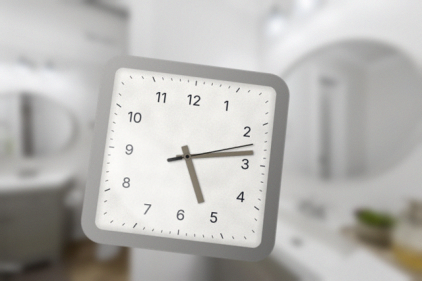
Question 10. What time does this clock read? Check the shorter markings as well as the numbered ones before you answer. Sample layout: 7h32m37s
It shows 5h13m12s
